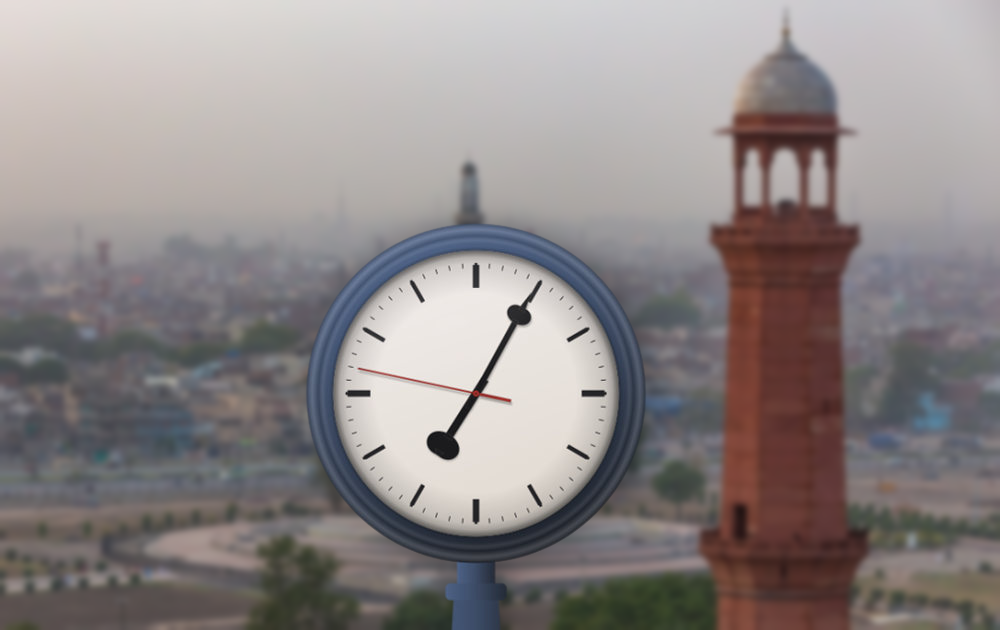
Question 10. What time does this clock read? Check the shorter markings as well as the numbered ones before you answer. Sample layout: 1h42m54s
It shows 7h04m47s
